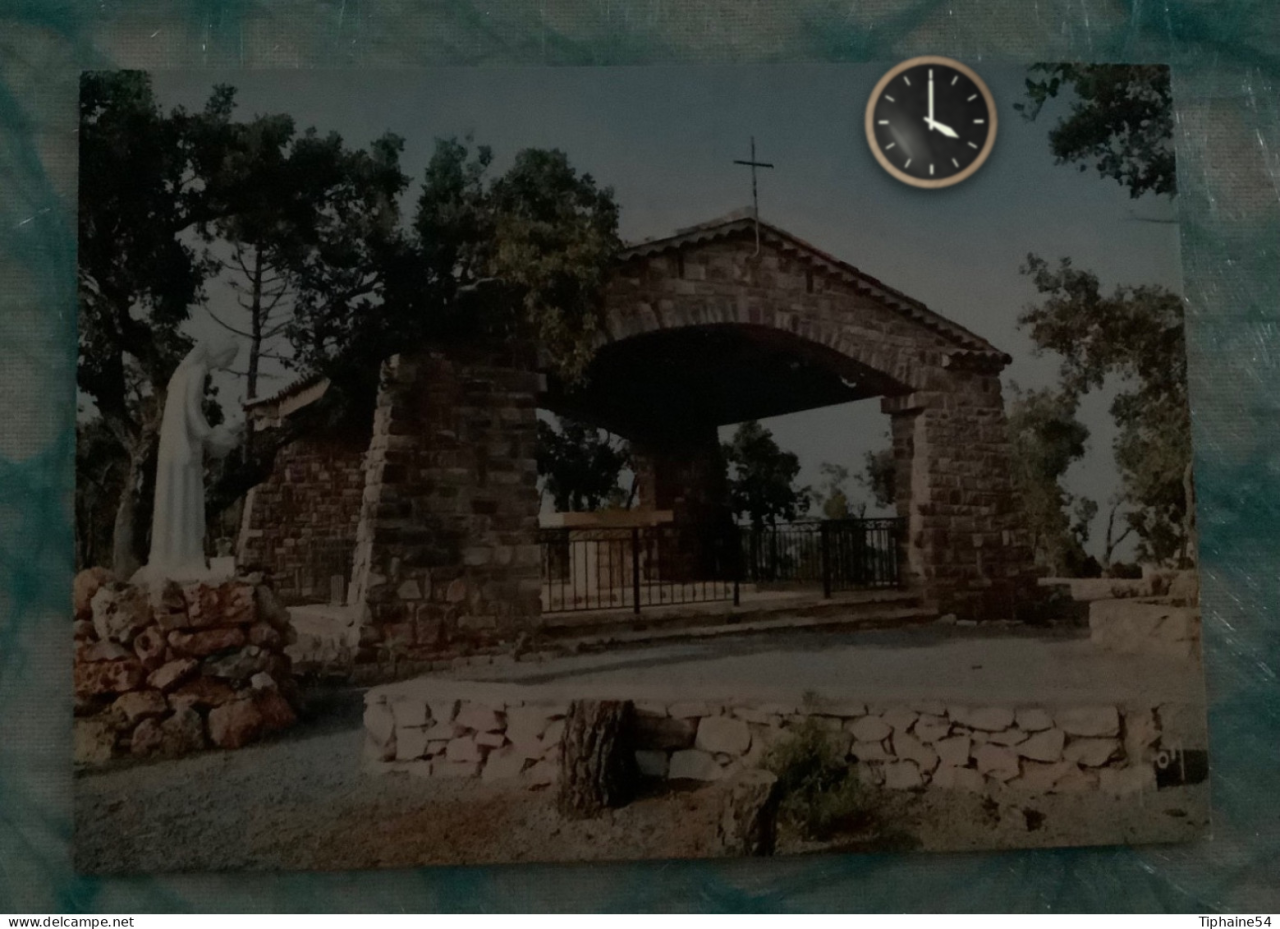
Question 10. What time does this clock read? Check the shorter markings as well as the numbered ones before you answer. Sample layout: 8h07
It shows 4h00
